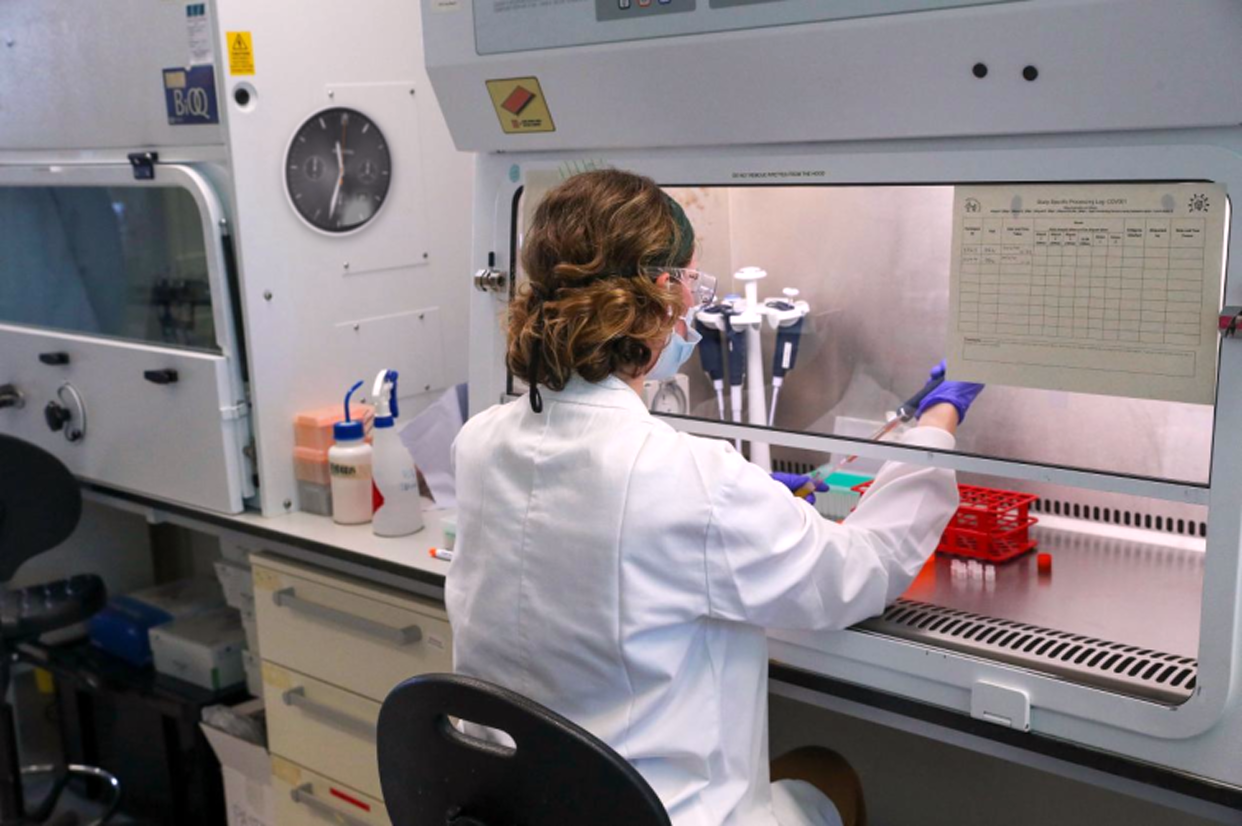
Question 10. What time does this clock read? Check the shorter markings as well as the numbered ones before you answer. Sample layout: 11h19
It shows 11h32
